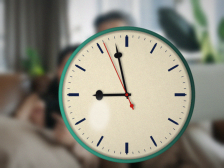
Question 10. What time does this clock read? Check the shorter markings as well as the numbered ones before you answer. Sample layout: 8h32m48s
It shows 8h57m56s
